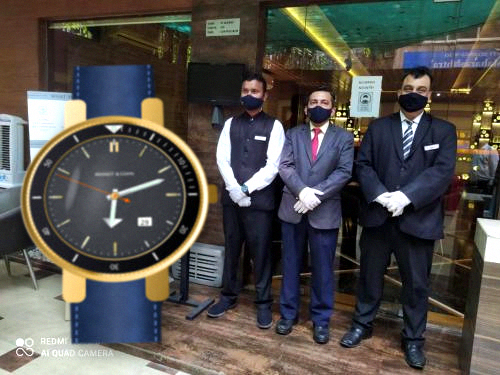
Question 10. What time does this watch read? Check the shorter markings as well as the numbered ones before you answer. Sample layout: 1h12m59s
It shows 6h11m49s
